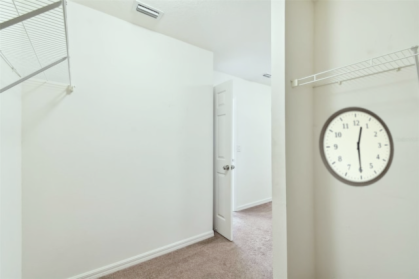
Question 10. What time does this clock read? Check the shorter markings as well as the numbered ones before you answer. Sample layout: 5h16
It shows 12h30
